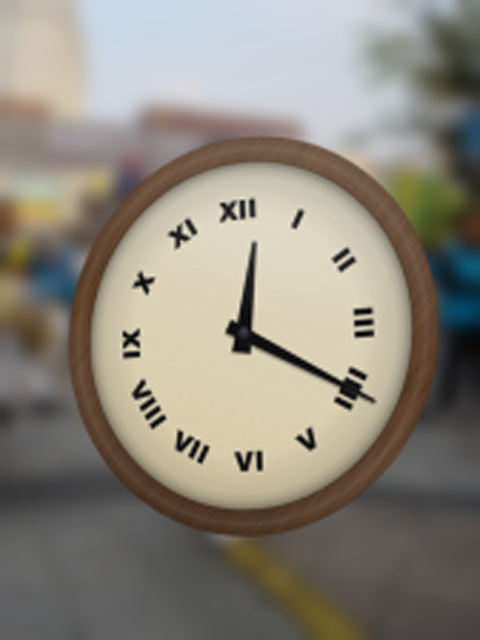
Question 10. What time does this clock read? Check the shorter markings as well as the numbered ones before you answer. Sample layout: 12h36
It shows 12h20
